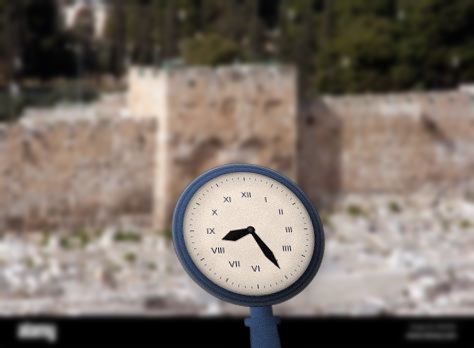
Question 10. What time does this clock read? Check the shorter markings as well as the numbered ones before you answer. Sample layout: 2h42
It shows 8h25
